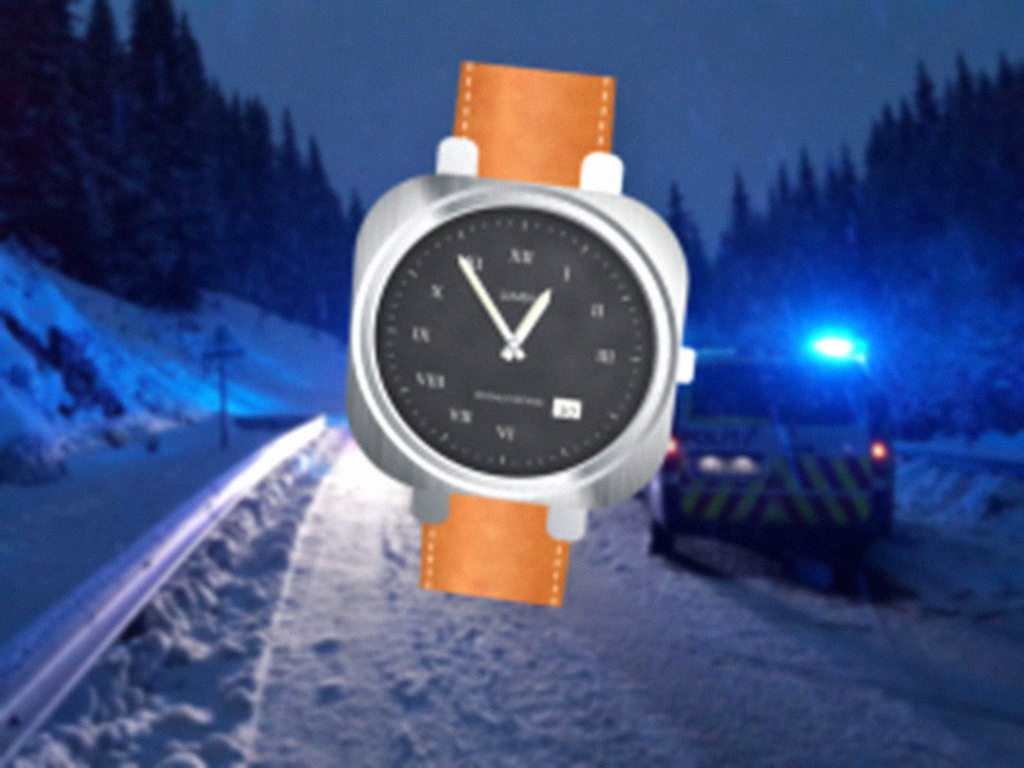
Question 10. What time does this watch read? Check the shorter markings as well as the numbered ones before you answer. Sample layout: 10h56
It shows 12h54
